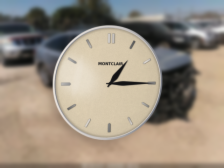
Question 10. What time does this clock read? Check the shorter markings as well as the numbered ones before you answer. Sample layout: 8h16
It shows 1h15
